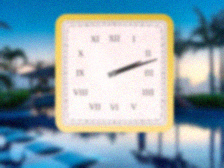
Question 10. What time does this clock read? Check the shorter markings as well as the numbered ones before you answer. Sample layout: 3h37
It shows 2h12
